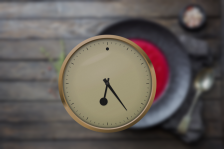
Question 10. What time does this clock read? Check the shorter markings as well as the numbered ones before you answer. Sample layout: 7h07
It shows 6h24
